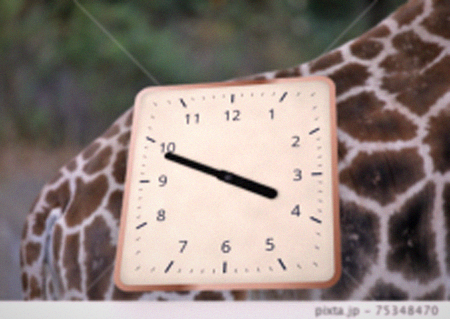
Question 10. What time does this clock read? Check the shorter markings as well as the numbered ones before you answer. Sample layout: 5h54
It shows 3h49
